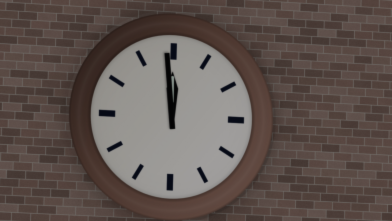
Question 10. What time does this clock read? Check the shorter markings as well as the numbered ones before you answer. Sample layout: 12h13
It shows 11h59
